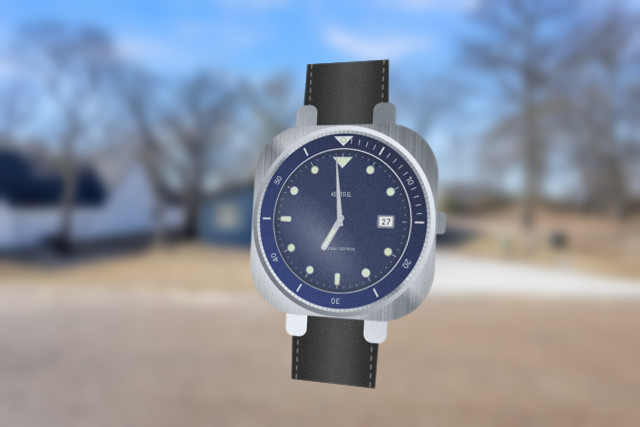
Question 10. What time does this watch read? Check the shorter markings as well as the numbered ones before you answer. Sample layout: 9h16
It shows 6h59
